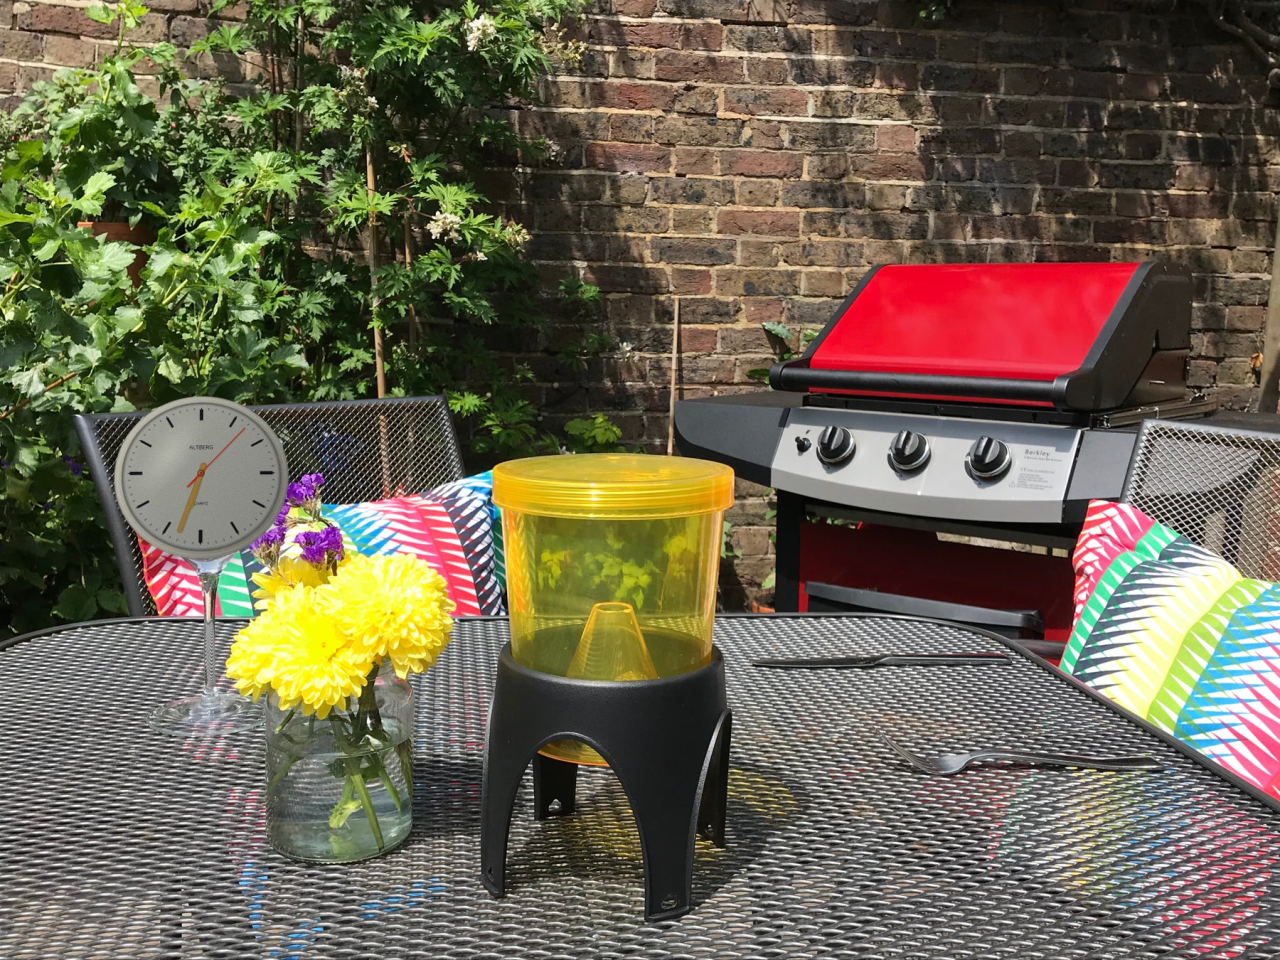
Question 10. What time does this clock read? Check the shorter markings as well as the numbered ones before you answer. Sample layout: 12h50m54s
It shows 6h33m07s
